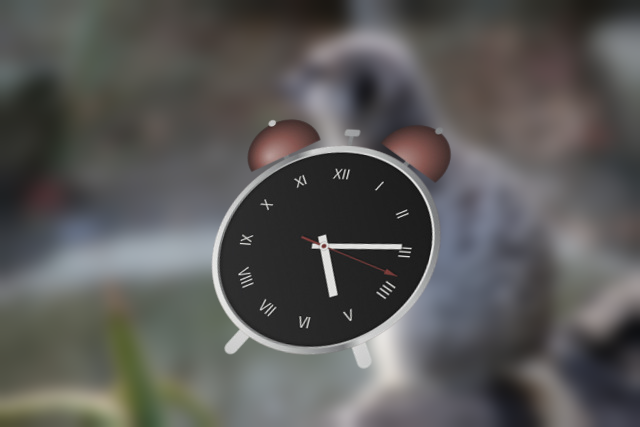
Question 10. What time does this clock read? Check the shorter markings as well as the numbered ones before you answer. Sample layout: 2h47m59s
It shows 5h14m18s
